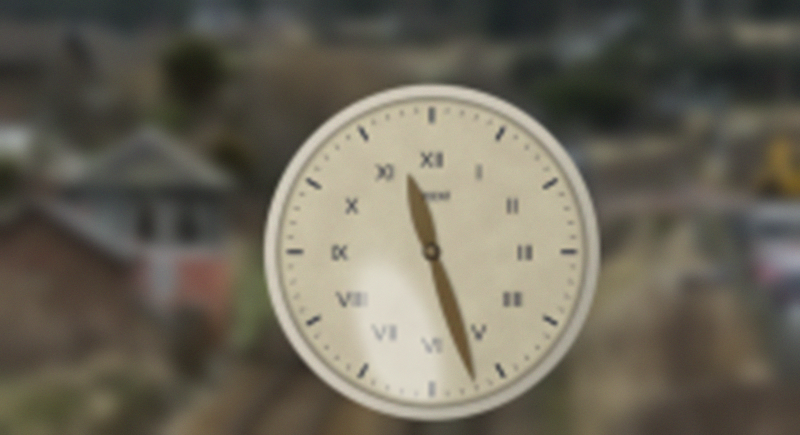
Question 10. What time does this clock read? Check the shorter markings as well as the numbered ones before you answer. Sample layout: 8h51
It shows 11h27
